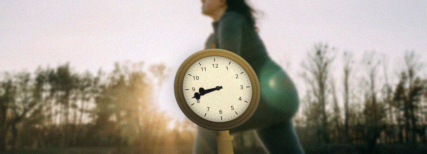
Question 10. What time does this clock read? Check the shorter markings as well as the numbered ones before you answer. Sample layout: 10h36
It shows 8h42
